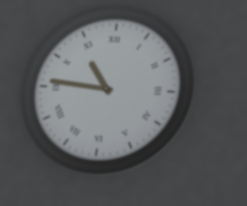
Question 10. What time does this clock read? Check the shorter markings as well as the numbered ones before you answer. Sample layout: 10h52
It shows 10h46
